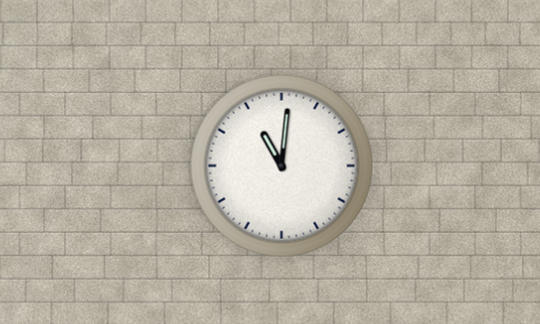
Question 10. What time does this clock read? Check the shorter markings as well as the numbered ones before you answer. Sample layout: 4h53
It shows 11h01
